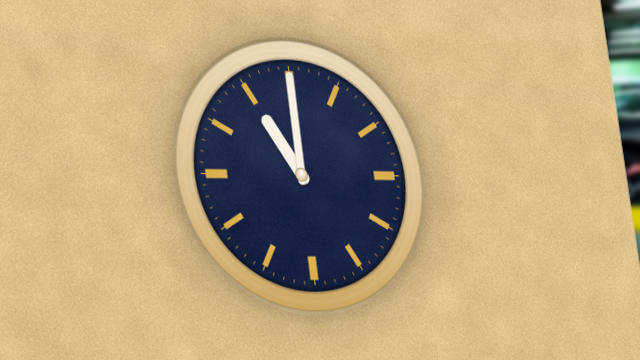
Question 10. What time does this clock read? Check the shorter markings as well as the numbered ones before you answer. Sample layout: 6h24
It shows 11h00
